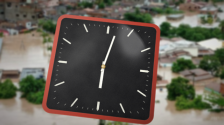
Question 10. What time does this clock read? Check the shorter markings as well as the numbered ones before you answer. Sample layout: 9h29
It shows 6h02
